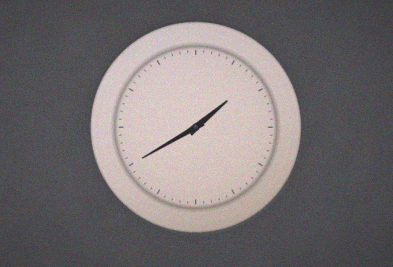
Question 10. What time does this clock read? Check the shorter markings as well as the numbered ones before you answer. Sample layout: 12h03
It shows 1h40
